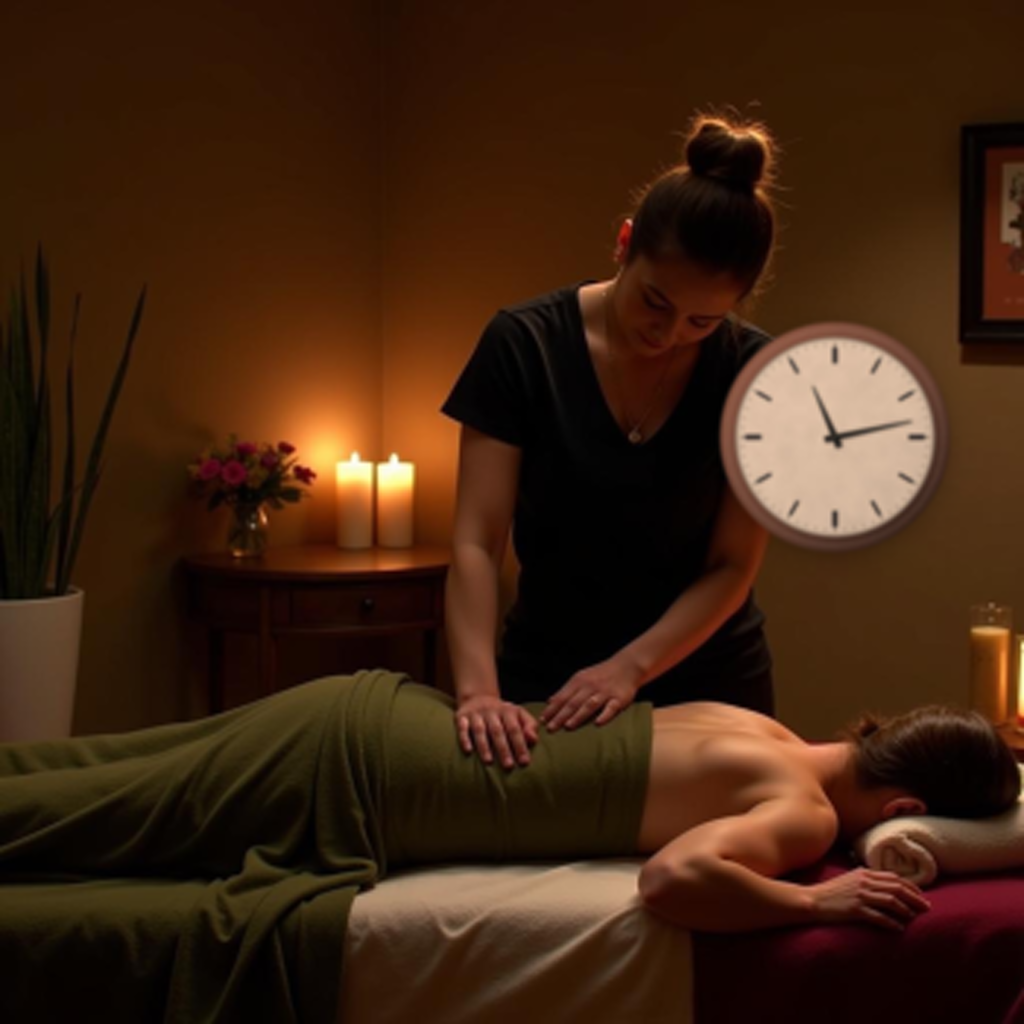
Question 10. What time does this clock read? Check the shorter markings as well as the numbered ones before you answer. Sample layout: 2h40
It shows 11h13
